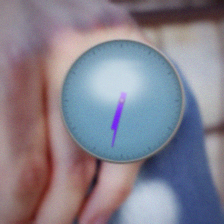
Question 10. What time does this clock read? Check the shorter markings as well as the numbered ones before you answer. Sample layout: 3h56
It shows 6h32
